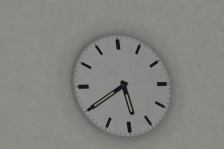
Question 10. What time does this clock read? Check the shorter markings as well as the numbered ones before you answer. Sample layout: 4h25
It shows 5h40
